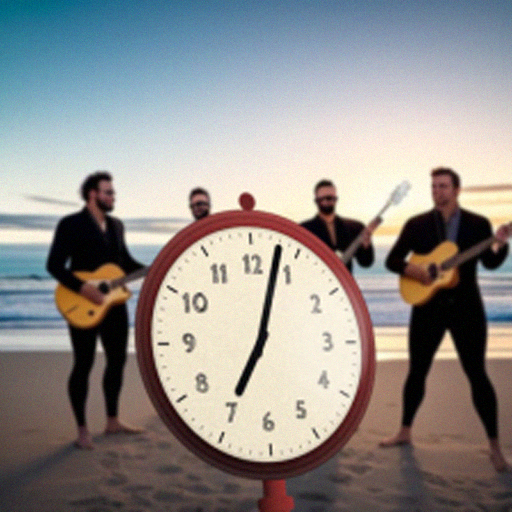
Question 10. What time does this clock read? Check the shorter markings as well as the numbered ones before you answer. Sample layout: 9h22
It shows 7h03
